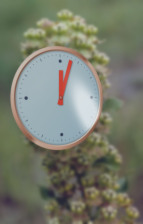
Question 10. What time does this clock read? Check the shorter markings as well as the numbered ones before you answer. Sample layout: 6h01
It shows 12h03
